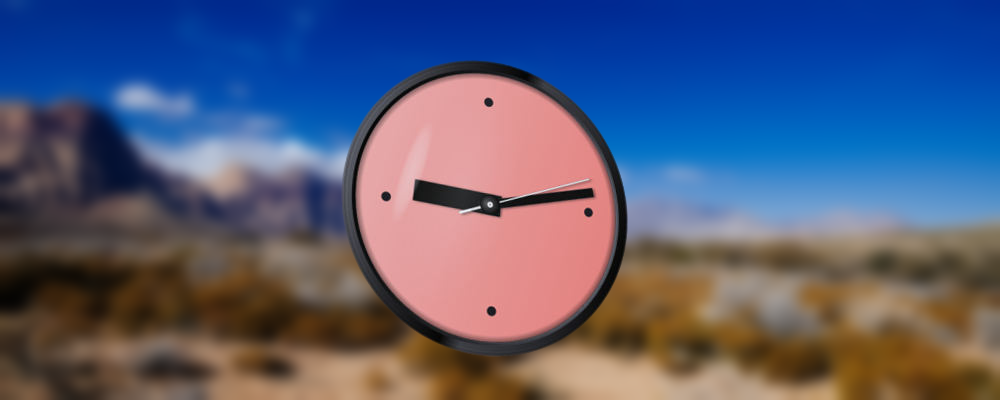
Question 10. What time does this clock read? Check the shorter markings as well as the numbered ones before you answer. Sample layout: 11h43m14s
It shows 9h13m12s
